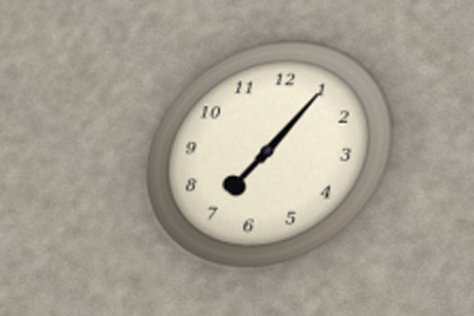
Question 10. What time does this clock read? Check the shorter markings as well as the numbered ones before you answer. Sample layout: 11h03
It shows 7h05
